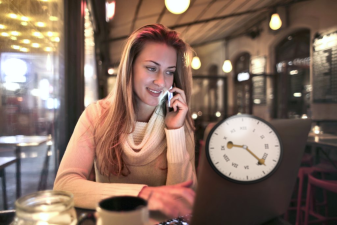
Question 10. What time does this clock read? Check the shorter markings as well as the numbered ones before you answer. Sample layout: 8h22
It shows 9h23
